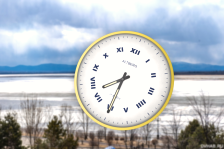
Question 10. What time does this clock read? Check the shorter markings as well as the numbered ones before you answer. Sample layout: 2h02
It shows 7h30
